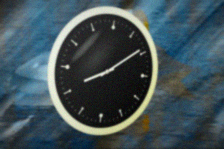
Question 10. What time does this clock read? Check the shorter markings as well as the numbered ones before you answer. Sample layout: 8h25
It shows 8h09
